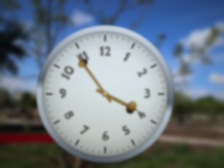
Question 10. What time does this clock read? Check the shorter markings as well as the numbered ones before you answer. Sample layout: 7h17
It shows 3h54
